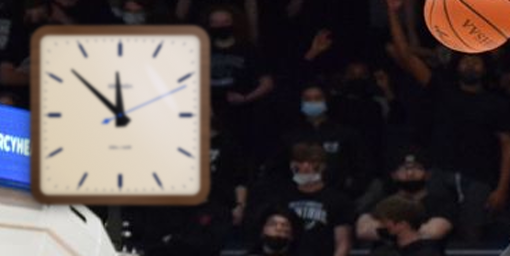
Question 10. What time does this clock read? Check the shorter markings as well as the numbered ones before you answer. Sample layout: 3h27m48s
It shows 11h52m11s
